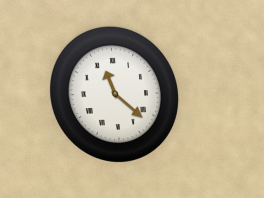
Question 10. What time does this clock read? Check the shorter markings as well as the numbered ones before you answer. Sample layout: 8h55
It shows 11h22
